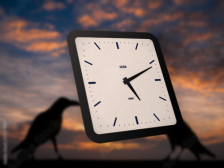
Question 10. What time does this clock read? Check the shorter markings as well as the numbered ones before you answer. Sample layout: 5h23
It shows 5h11
